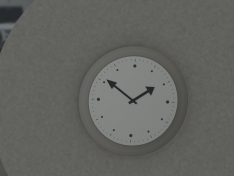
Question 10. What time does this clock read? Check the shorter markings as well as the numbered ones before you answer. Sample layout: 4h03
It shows 1h51
